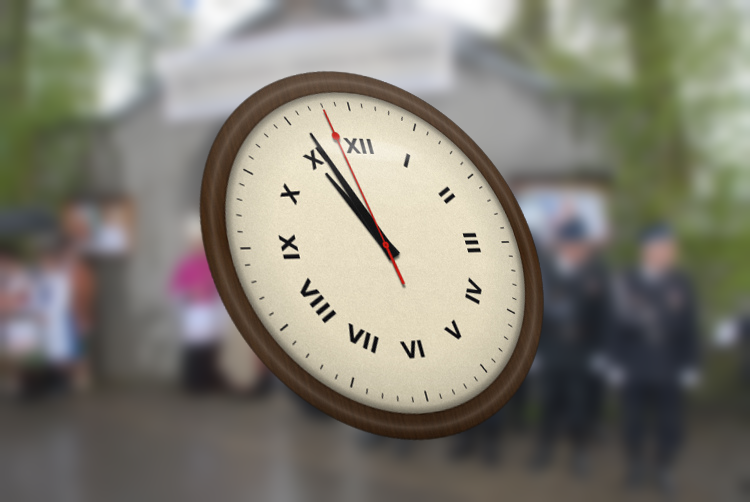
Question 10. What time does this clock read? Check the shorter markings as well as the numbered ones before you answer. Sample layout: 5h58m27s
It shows 10h55m58s
